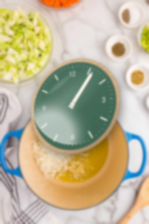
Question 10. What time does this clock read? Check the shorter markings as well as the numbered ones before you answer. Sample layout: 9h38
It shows 1h06
